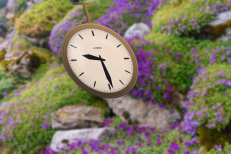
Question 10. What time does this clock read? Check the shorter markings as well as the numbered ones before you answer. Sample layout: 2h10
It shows 9h29
